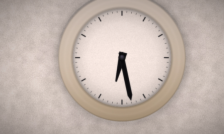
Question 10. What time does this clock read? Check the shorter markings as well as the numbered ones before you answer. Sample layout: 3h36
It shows 6h28
